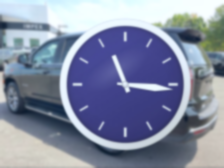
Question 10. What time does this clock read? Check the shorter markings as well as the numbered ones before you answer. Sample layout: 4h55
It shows 11h16
